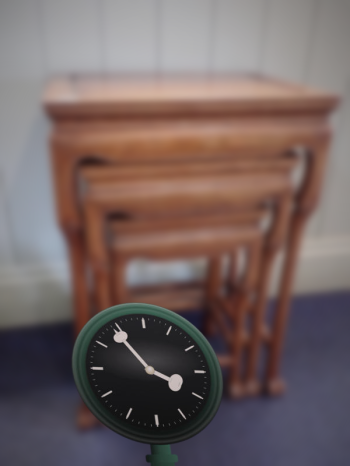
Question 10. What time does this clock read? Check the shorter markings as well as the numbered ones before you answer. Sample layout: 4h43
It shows 3h54
